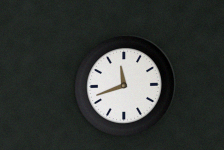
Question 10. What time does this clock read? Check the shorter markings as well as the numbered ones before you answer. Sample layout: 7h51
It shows 11h42
